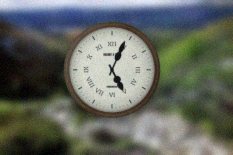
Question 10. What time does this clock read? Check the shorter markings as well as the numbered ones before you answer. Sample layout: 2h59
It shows 5h04
